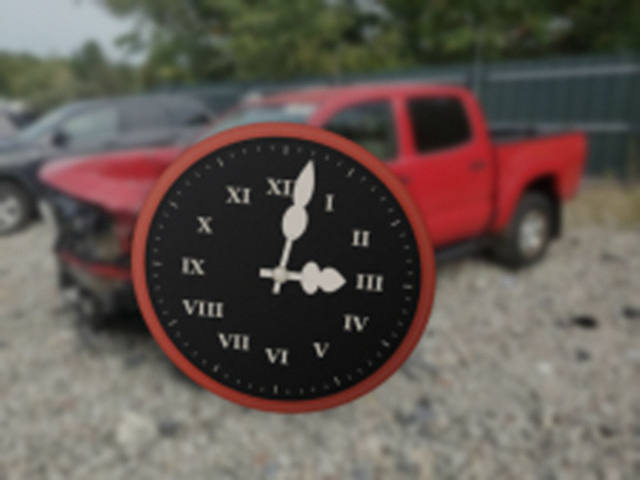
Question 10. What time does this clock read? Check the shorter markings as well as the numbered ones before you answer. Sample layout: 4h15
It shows 3h02
